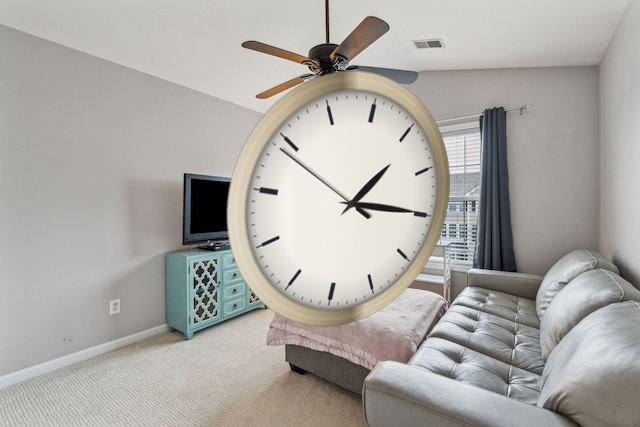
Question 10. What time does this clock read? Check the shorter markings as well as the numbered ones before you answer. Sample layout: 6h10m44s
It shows 1h14m49s
